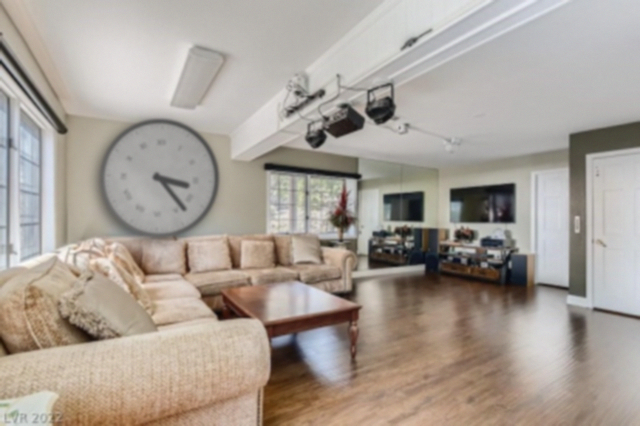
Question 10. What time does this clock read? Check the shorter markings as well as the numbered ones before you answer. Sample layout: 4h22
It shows 3h23
